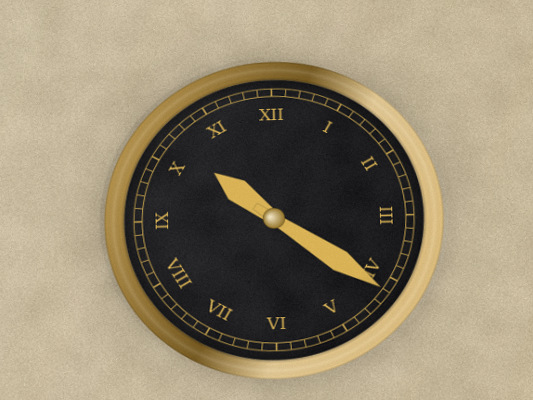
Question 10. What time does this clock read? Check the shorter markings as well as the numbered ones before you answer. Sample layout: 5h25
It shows 10h21
